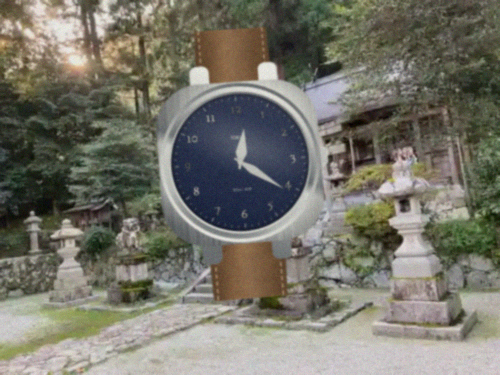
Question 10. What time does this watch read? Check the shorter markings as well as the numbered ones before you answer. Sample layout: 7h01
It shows 12h21
